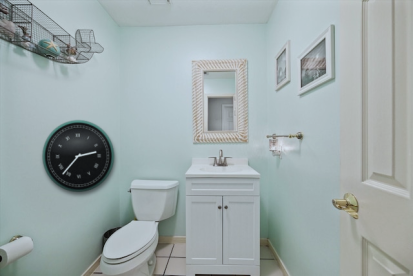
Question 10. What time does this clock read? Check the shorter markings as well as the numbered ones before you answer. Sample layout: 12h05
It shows 2h37
